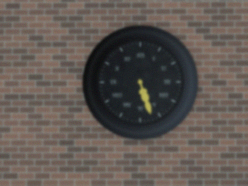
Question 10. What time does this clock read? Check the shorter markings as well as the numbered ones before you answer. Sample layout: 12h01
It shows 5h27
